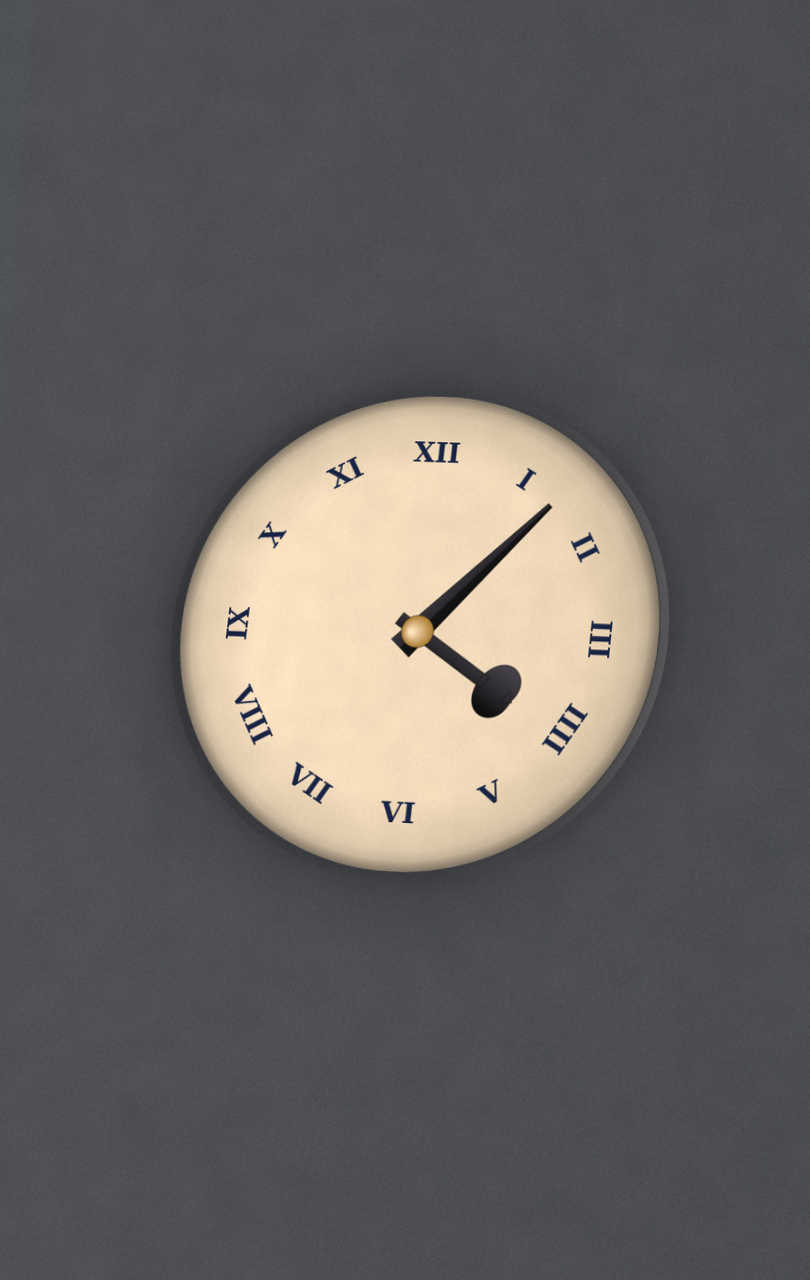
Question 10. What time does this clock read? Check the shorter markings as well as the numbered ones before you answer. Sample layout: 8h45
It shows 4h07
